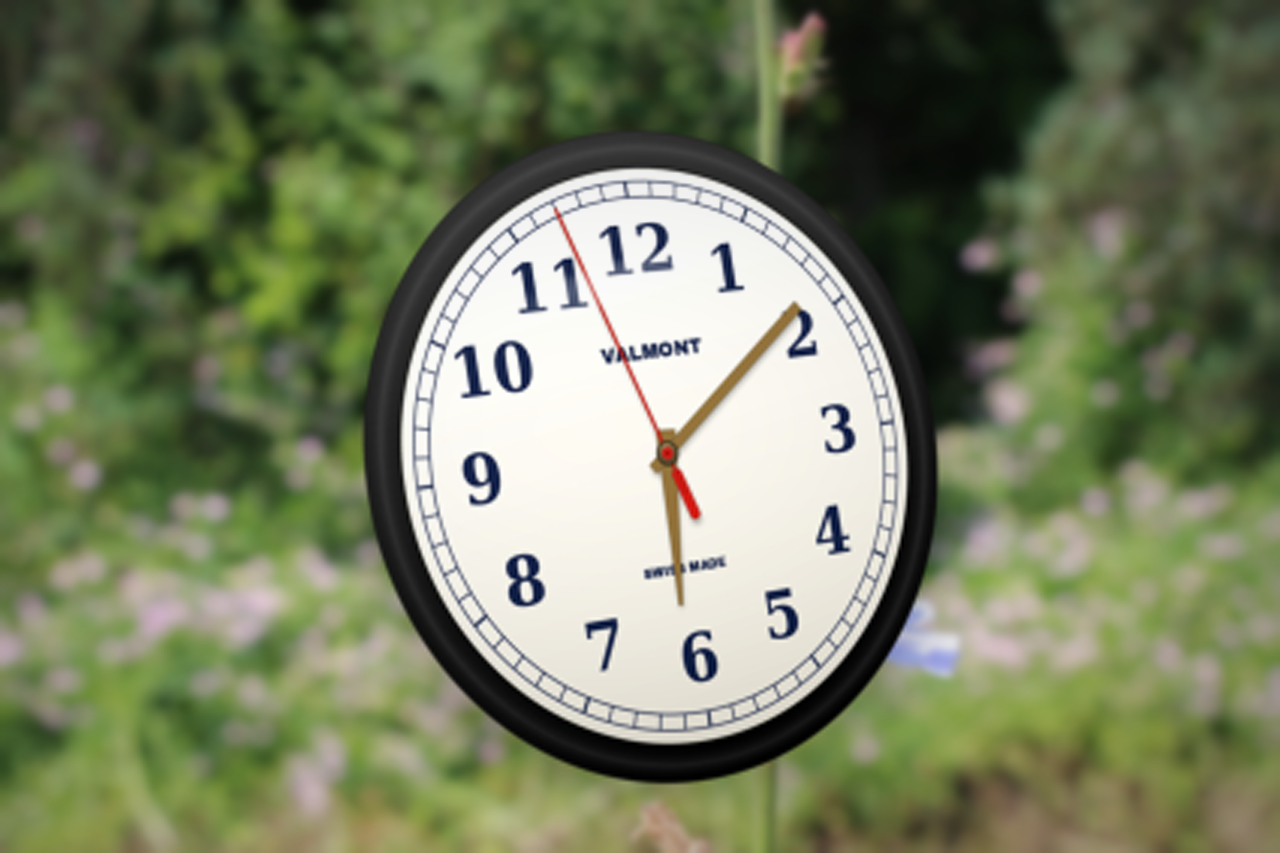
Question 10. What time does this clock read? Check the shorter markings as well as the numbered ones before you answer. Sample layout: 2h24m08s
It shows 6h08m57s
